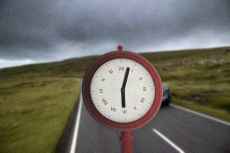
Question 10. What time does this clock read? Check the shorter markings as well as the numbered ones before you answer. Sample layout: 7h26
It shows 6h03
